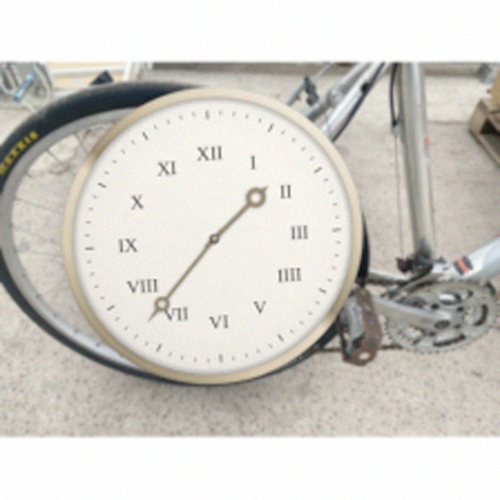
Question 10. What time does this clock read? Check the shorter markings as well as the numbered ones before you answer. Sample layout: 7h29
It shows 1h37
